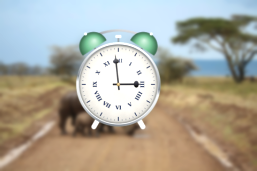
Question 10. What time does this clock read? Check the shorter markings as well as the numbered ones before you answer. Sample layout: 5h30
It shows 2h59
